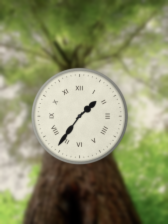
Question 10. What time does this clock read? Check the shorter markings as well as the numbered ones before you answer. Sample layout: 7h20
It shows 1h36
